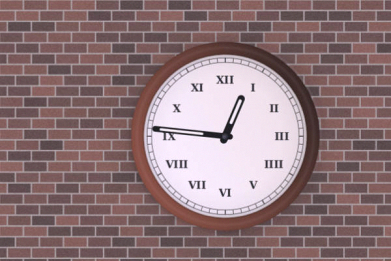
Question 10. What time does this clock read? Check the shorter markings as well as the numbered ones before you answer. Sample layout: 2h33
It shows 12h46
